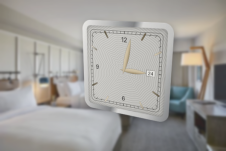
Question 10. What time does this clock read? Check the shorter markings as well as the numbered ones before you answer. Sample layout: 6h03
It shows 3h02
